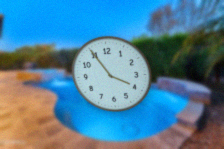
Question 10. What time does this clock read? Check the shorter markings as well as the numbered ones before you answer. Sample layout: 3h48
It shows 3h55
